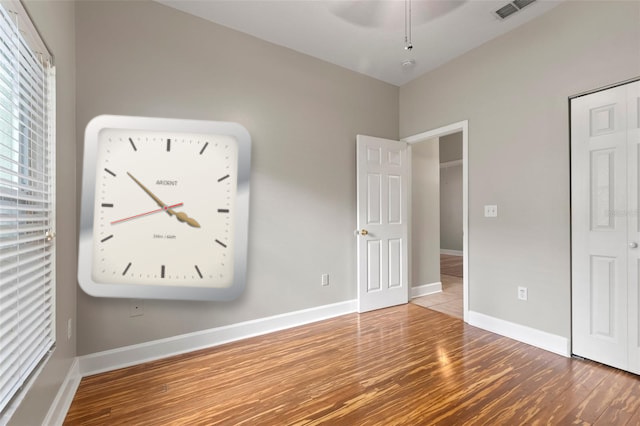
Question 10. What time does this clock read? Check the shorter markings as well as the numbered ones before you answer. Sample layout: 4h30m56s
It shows 3h51m42s
